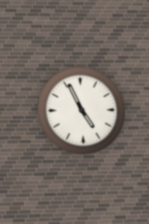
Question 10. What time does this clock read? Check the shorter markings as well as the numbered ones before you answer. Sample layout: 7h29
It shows 4h56
